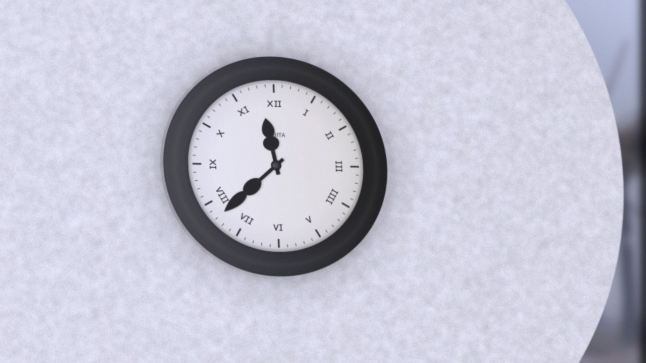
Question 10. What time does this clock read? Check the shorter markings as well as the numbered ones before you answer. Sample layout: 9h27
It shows 11h38
